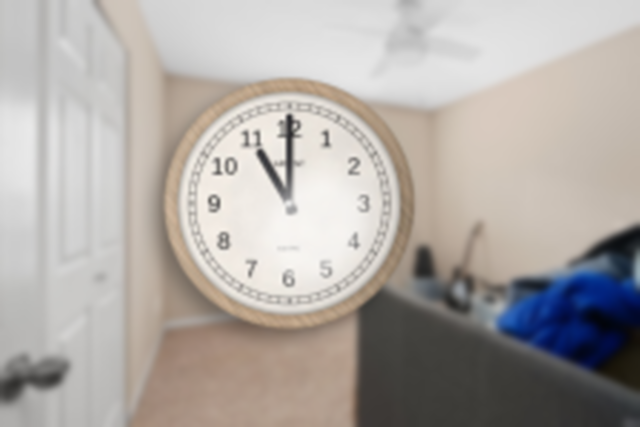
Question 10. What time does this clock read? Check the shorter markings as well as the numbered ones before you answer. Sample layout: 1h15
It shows 11h00
